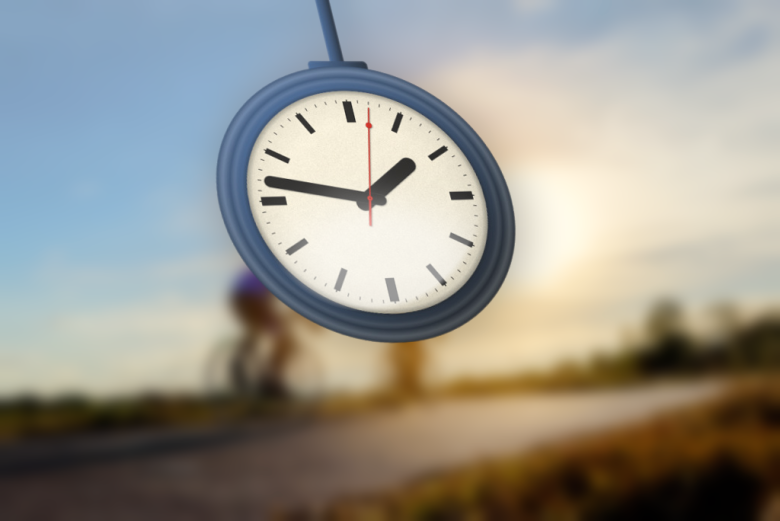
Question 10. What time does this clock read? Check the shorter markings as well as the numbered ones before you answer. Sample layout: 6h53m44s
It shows 1h47m02s
